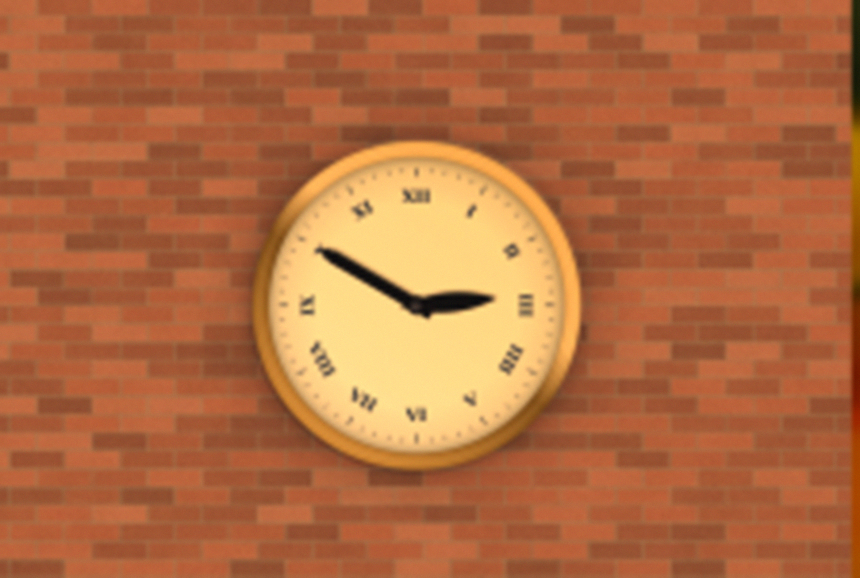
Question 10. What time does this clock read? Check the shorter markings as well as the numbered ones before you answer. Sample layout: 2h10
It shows 2h50
